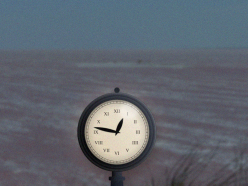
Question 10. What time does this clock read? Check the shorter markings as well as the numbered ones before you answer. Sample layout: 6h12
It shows 12h47
